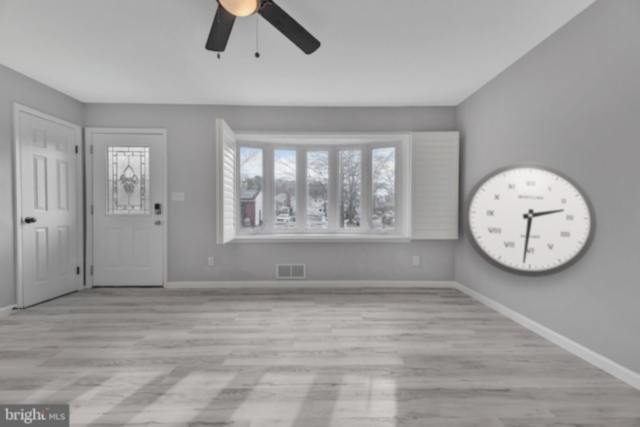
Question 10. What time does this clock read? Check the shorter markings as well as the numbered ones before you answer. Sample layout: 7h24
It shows 2h31
